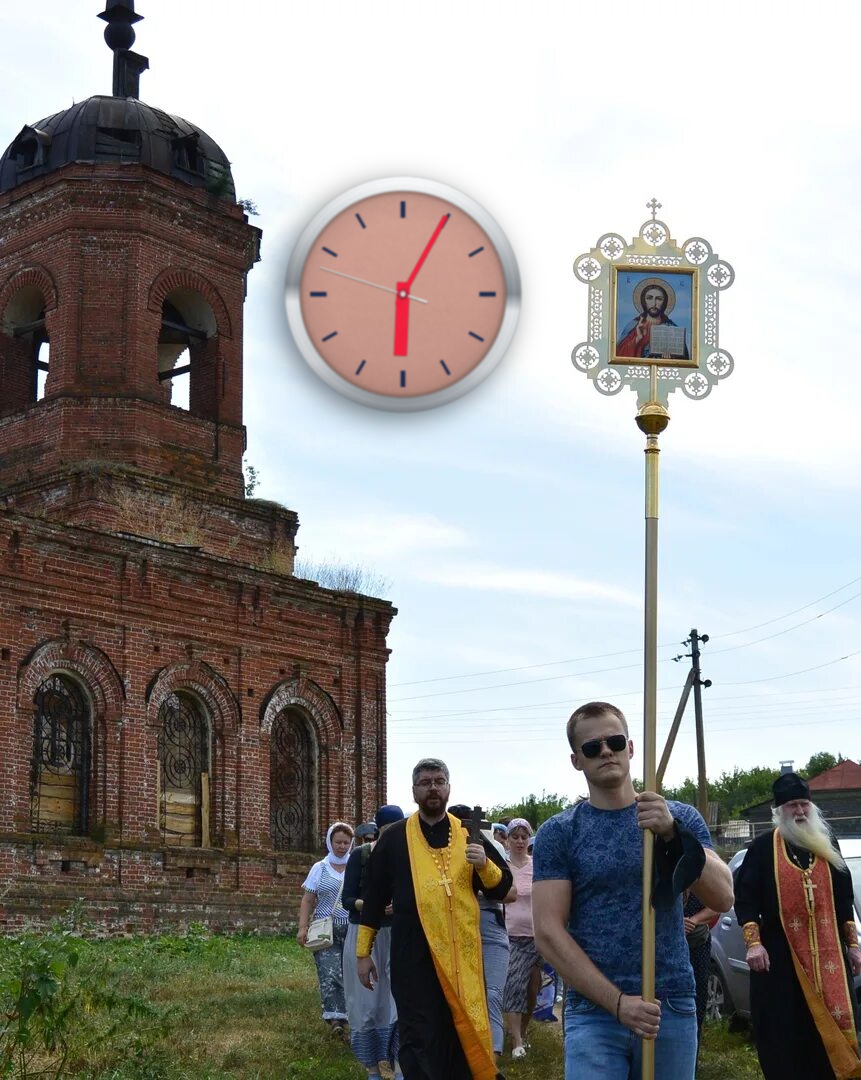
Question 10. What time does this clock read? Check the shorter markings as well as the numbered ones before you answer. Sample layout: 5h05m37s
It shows 6h04m48s
